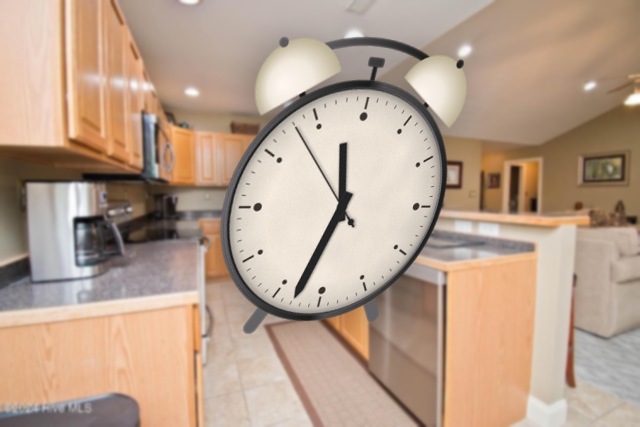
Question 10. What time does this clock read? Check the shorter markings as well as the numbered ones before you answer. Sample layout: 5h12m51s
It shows 11h32m53s
